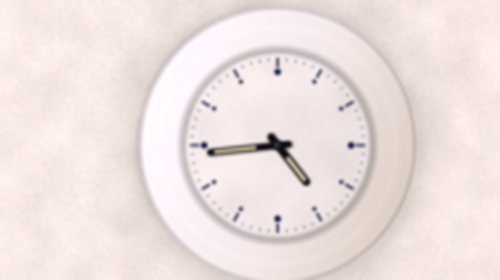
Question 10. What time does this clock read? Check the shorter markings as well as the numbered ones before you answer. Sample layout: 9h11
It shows 4h44
